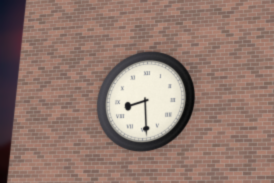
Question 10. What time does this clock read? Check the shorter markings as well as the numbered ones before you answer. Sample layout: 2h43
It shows 8h29
